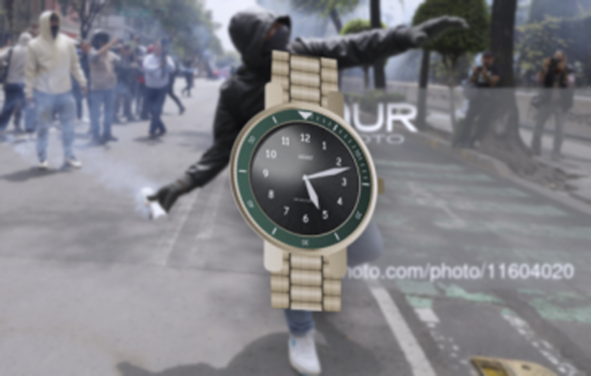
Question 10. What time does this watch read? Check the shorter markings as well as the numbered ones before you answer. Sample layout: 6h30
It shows 5h12
